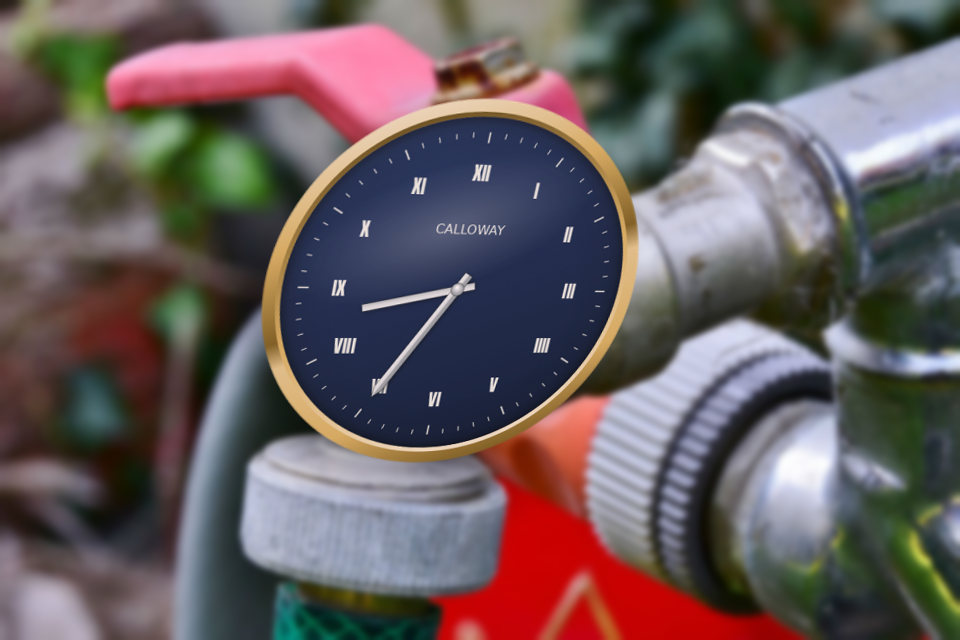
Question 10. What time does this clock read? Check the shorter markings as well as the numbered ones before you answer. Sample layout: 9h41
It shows 8h35
